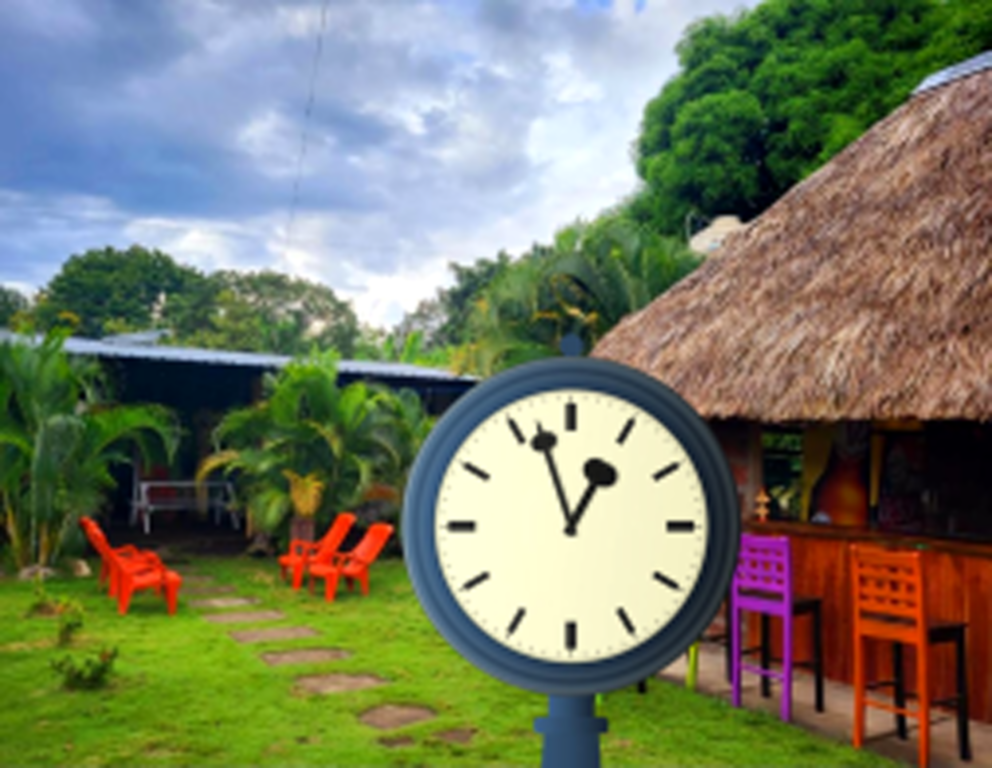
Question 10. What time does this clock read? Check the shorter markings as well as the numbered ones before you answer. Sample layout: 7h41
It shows 12h57
